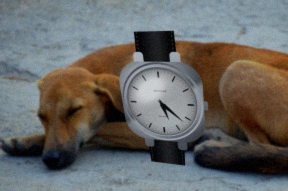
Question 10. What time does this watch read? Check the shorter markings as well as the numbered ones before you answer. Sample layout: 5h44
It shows 5h22
